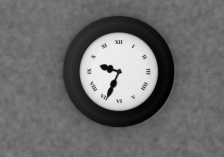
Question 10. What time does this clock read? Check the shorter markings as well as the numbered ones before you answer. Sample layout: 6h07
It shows 9h34
